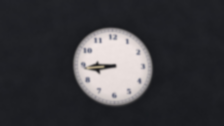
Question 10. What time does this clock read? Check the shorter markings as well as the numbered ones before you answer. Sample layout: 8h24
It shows 8h44
